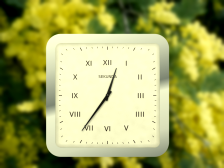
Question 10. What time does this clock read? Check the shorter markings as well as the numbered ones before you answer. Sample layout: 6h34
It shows 12h36
